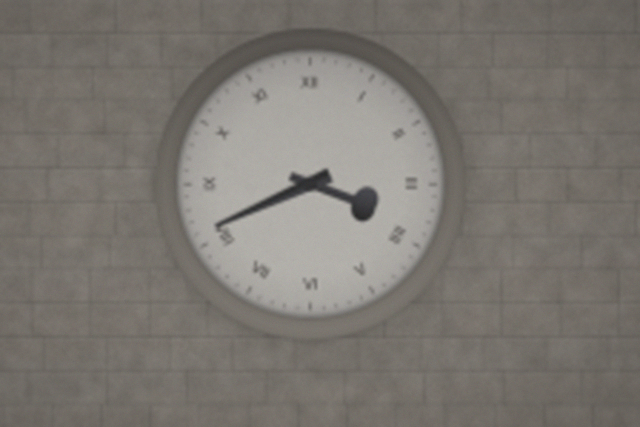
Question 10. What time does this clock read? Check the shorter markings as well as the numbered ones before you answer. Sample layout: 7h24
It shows 3h41
